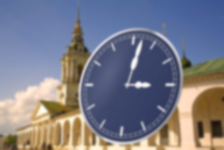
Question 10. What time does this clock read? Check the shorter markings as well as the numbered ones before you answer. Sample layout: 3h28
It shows 3h02
